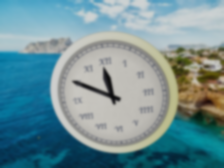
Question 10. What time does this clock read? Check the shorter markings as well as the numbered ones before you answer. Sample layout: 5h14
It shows 11h50
